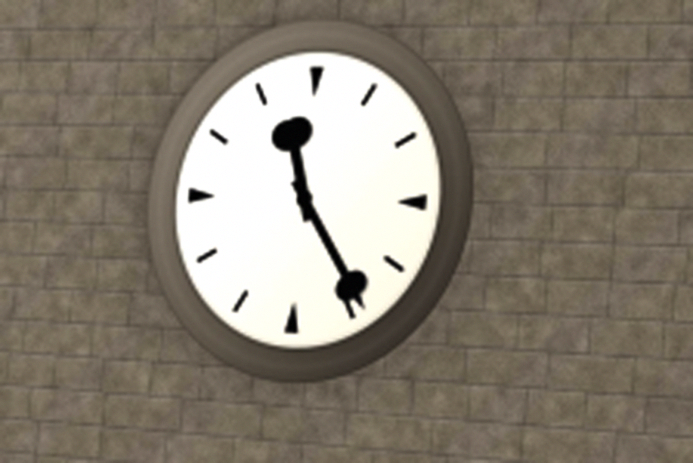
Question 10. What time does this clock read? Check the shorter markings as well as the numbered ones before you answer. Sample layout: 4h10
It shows 11h24
